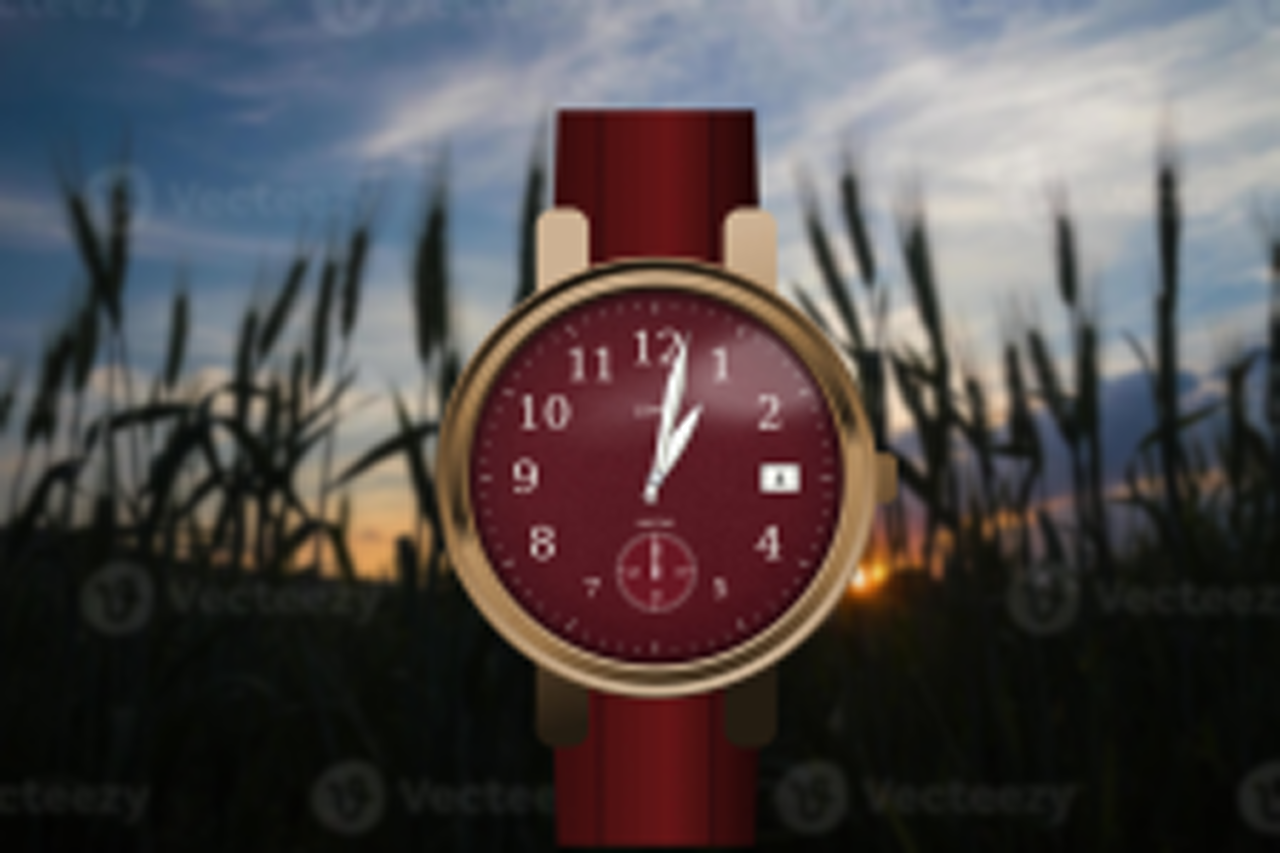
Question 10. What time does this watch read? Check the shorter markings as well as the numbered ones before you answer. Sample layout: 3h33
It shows 1h02
